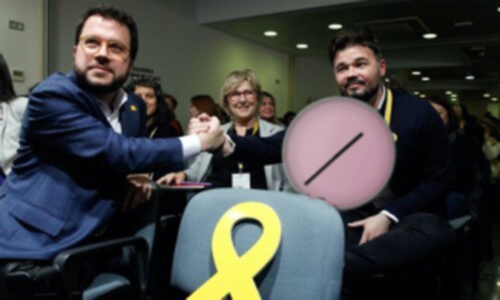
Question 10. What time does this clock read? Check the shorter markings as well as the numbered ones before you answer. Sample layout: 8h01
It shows 1h38
